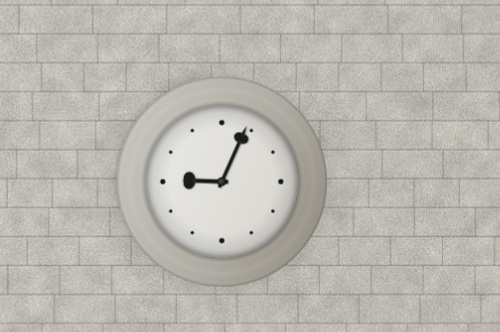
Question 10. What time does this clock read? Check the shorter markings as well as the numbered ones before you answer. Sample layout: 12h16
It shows 9h04
